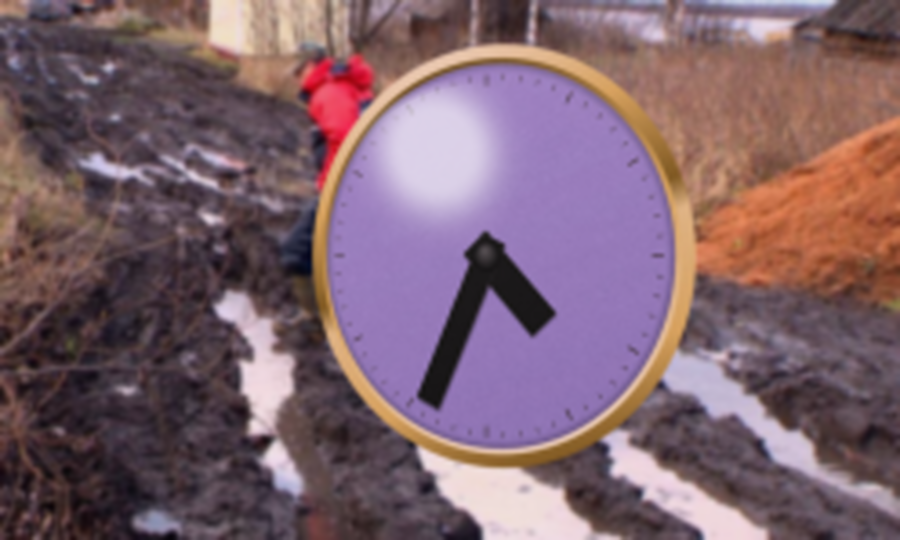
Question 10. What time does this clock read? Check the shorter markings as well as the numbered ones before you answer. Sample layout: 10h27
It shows 4h34
